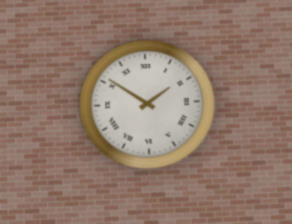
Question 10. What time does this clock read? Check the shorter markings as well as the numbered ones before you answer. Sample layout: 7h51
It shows 1h51
